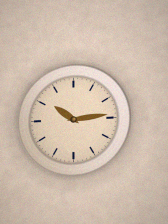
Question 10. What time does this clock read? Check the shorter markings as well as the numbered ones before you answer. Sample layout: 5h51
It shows 10h14
